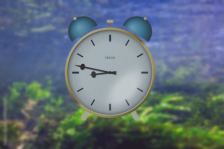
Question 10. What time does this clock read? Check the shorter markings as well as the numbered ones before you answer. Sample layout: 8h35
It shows 8h47
